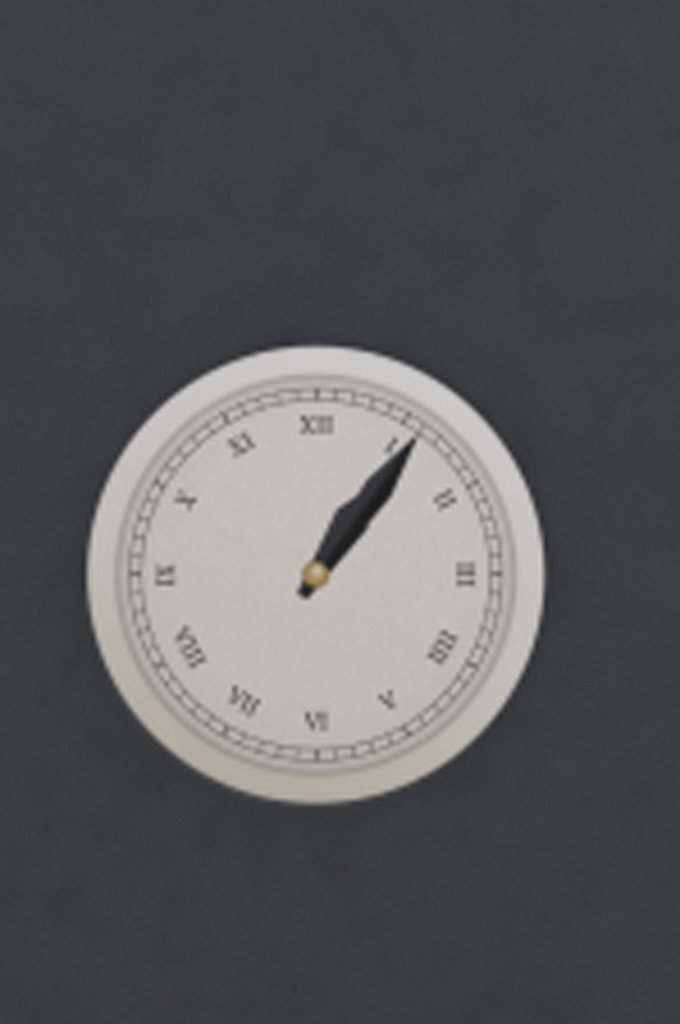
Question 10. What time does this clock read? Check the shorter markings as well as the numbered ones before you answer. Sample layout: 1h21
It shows 1h06
